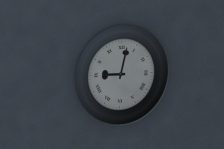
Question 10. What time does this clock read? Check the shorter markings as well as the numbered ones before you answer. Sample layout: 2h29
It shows 9h02
